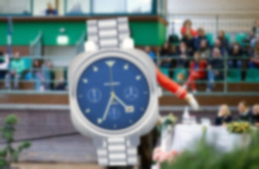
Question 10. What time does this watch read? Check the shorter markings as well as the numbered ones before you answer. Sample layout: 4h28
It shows 4h34
